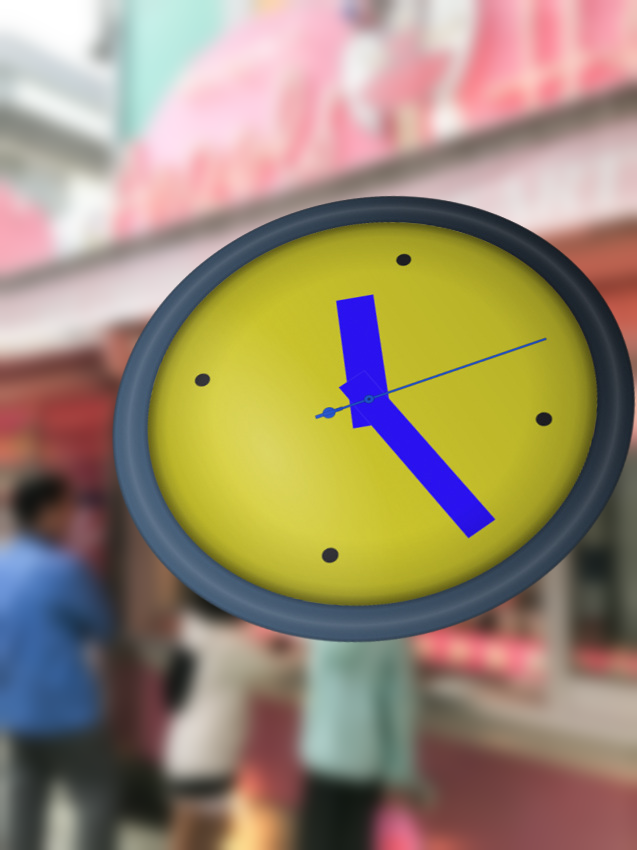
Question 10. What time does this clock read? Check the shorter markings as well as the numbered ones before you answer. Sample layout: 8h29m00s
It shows 11h22m10s
